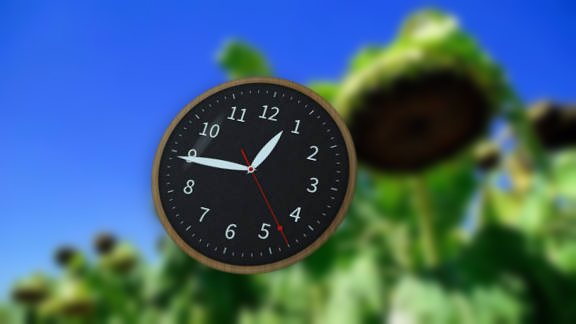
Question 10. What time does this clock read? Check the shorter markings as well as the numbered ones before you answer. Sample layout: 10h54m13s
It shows 12h44m23s
